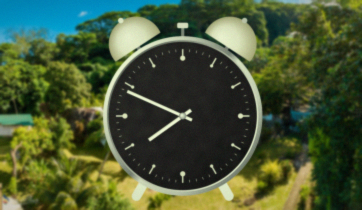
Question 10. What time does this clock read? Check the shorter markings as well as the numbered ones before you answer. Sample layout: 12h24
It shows 7h49
